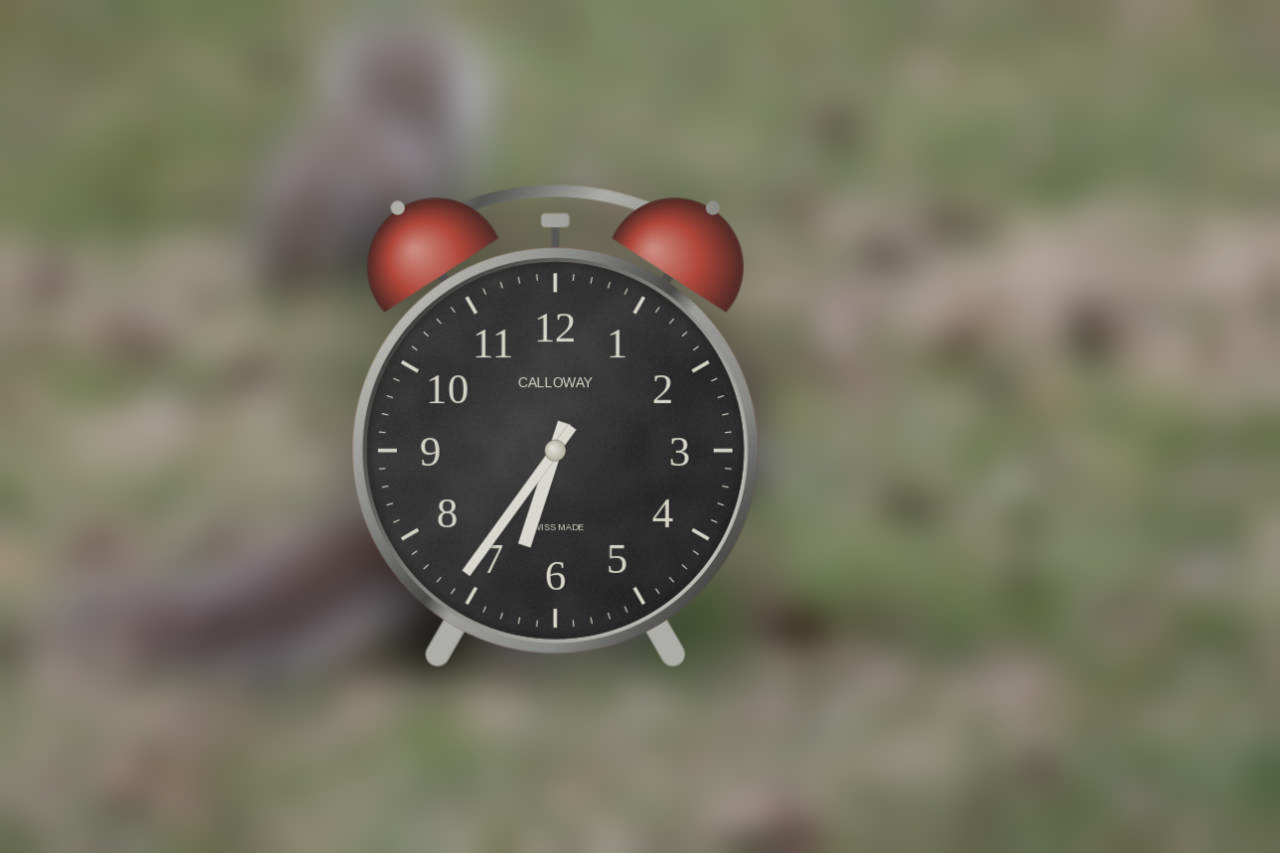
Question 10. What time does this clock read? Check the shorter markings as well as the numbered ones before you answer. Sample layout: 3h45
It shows 6h36
